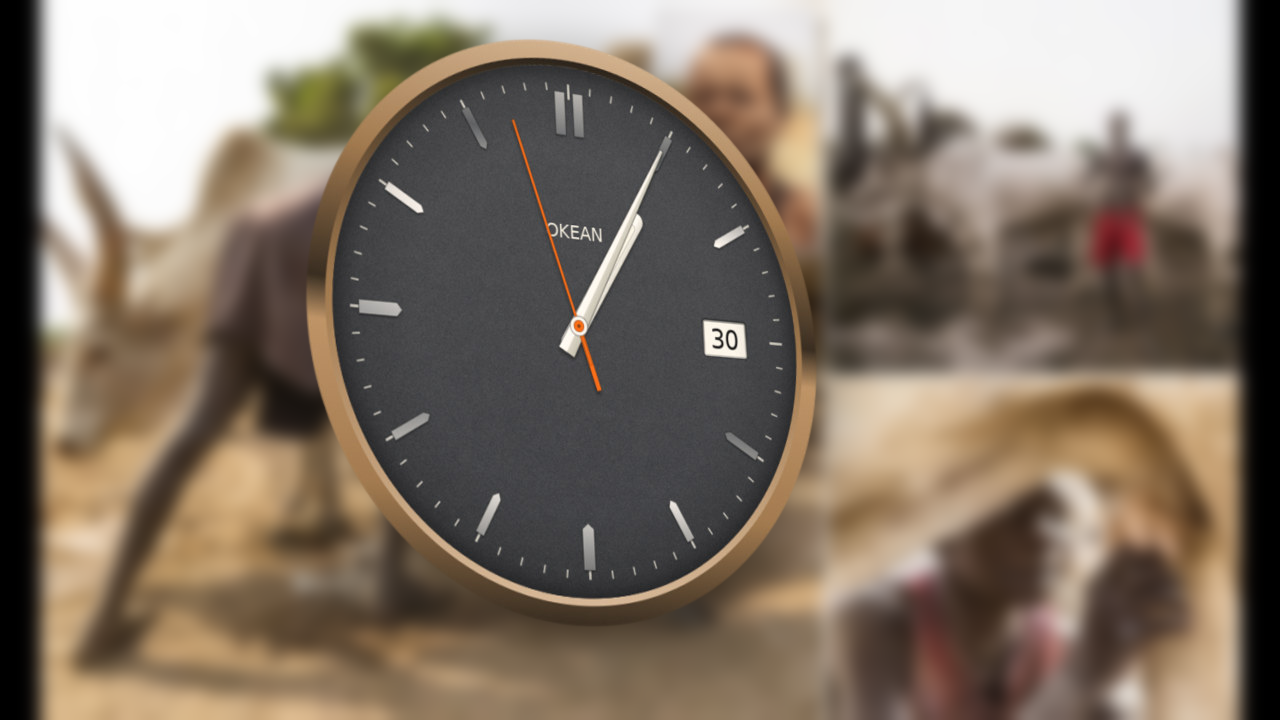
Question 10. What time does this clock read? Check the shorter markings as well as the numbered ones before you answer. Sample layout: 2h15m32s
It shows 1h04m57s
